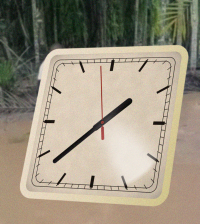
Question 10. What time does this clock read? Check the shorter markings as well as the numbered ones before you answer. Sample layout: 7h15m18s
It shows 1h37m58s
